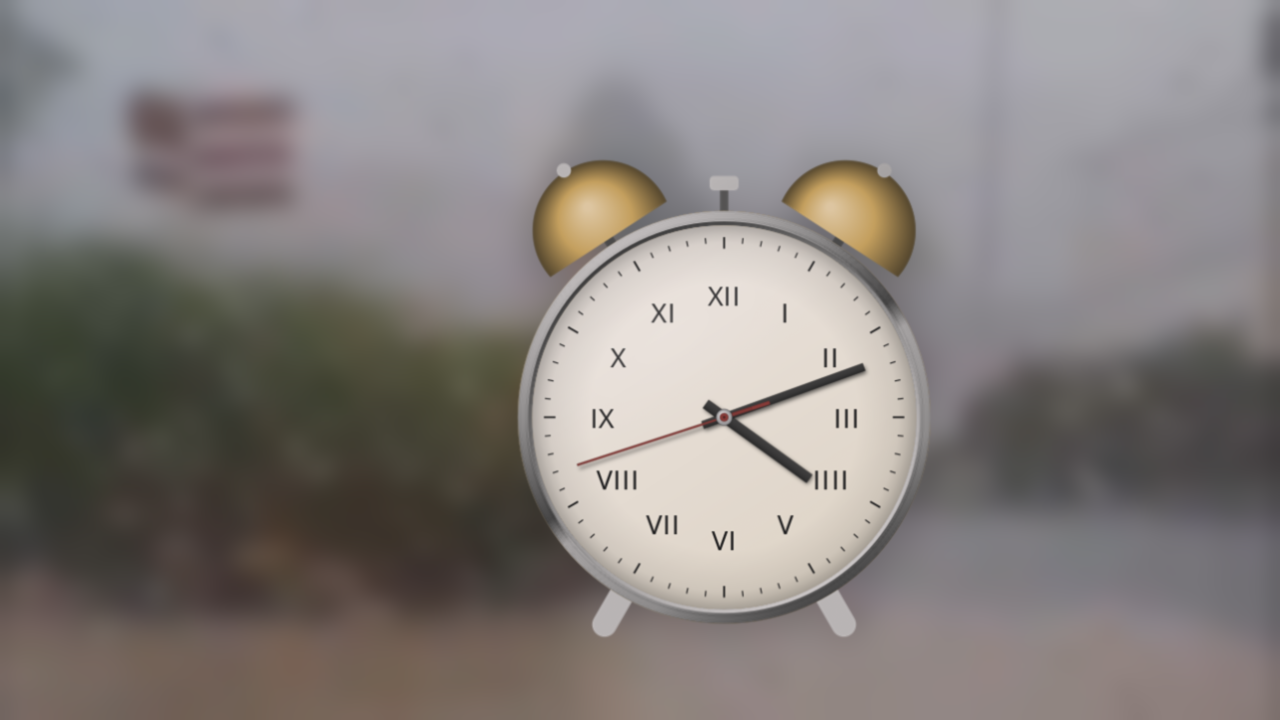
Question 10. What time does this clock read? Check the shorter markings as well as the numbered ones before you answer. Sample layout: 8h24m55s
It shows 4h11m42s
